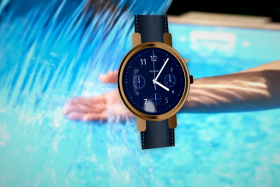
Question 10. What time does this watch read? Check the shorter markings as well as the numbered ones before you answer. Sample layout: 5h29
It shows 4h06
